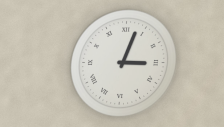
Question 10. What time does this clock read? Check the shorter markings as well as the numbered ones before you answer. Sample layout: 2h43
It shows 3h03
